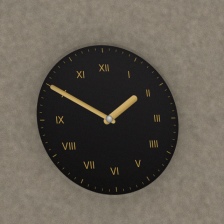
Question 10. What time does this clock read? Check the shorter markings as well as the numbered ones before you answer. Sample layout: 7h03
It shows 1h50
